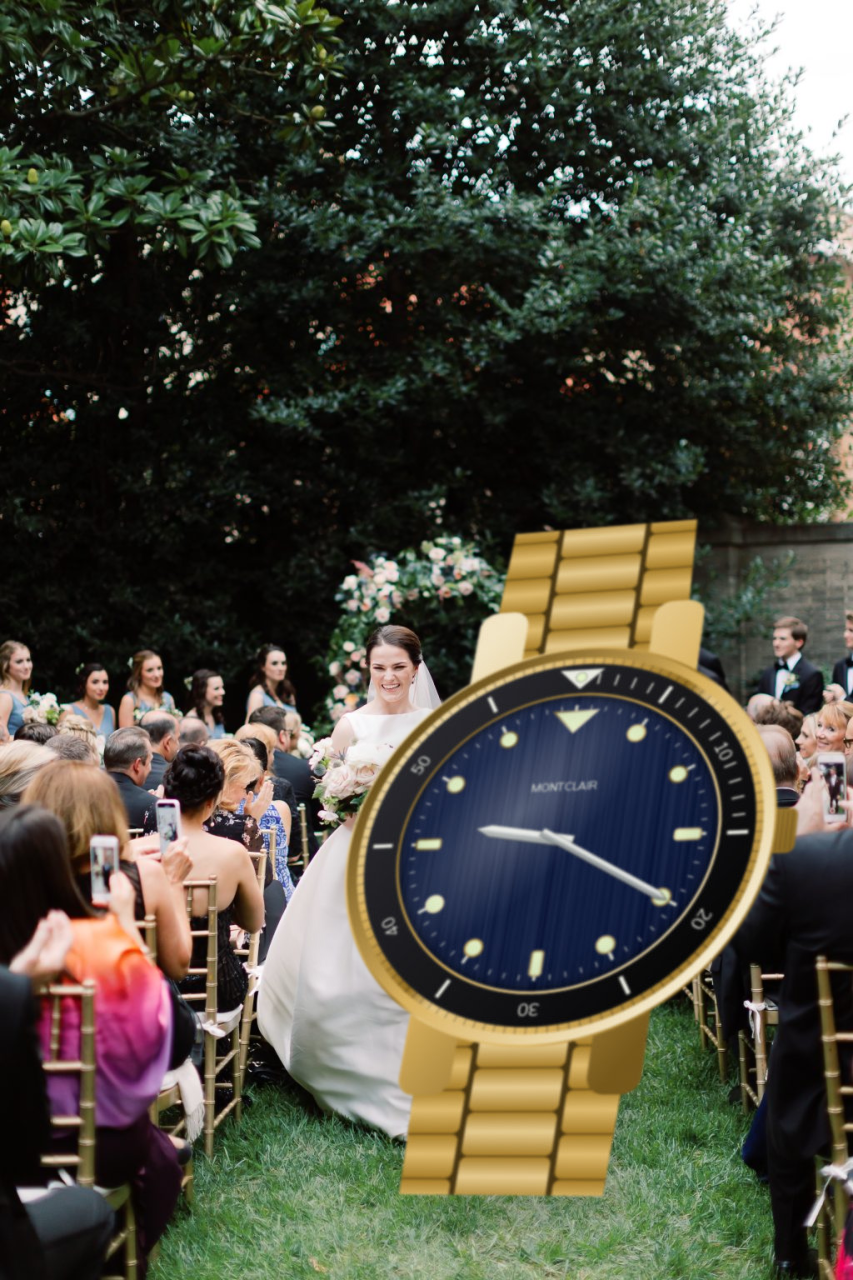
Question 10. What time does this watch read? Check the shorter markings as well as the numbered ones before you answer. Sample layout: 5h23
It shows 9h20
